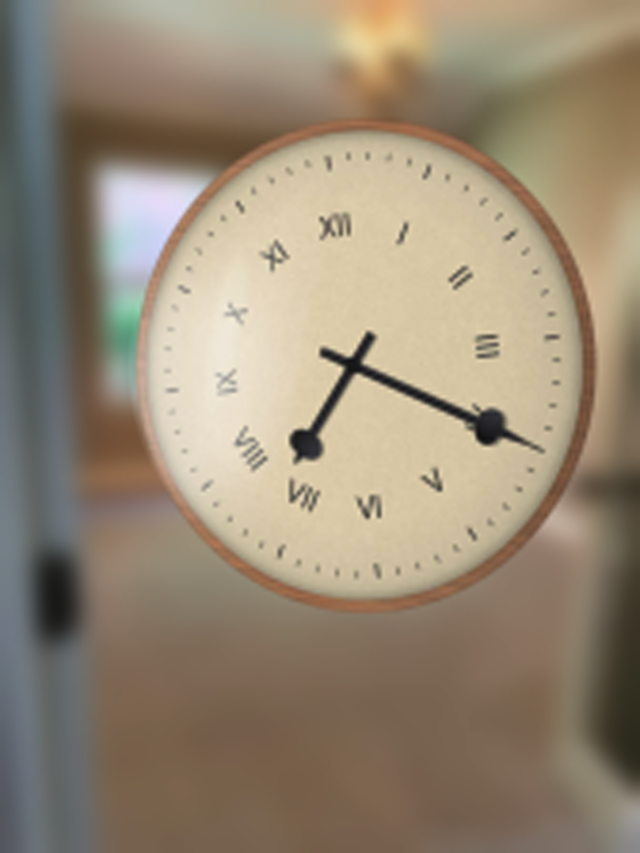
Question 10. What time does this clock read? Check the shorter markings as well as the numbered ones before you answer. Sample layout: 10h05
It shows 7h20
